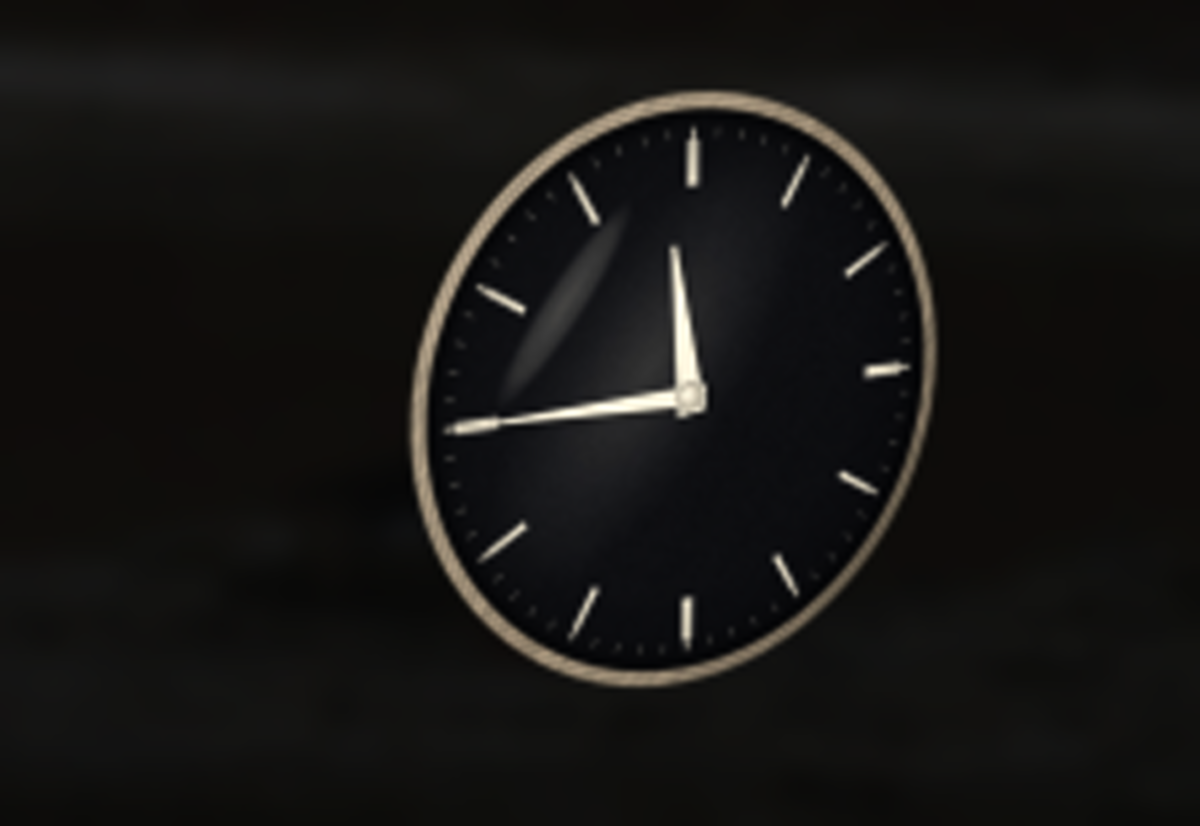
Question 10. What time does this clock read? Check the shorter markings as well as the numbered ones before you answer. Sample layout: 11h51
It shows 11h45
